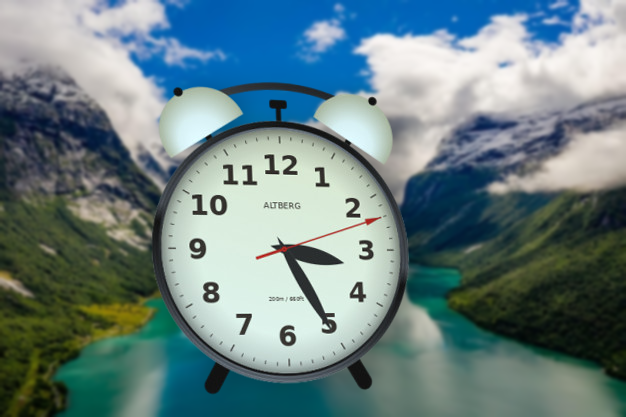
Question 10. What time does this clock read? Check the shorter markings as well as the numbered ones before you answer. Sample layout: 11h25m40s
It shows 3h25m12s
